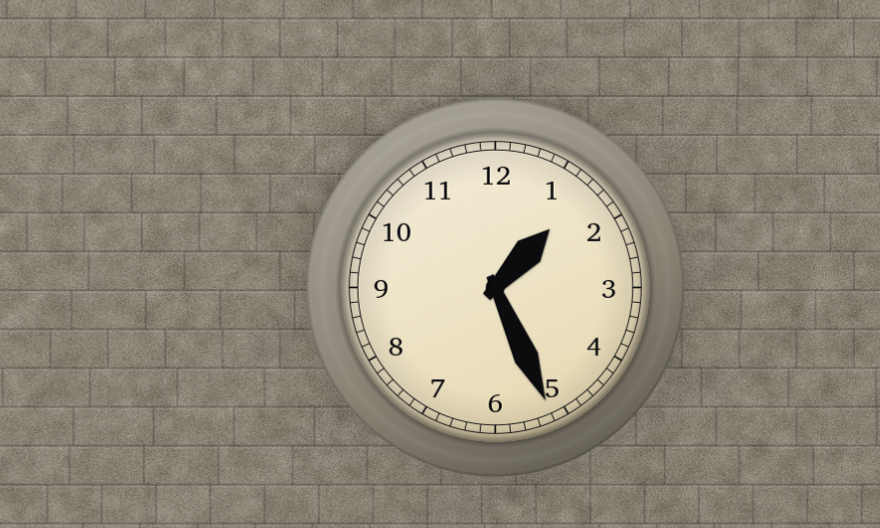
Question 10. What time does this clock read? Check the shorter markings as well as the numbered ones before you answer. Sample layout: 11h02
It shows 1h26
